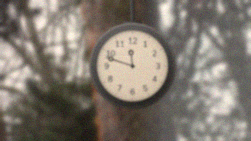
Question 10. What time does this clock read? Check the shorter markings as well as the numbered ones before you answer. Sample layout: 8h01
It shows 11h48
